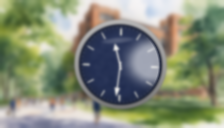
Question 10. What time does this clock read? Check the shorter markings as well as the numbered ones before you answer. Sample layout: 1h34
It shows 11h31
